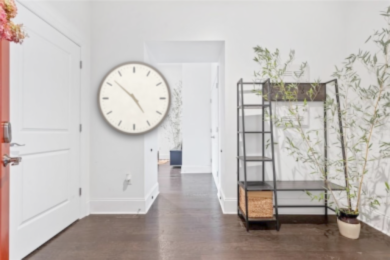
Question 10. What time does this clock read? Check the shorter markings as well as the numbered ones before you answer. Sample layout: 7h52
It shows 4h52
